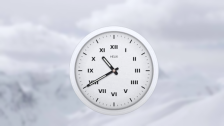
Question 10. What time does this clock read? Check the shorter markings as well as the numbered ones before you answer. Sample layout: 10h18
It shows 10h40
